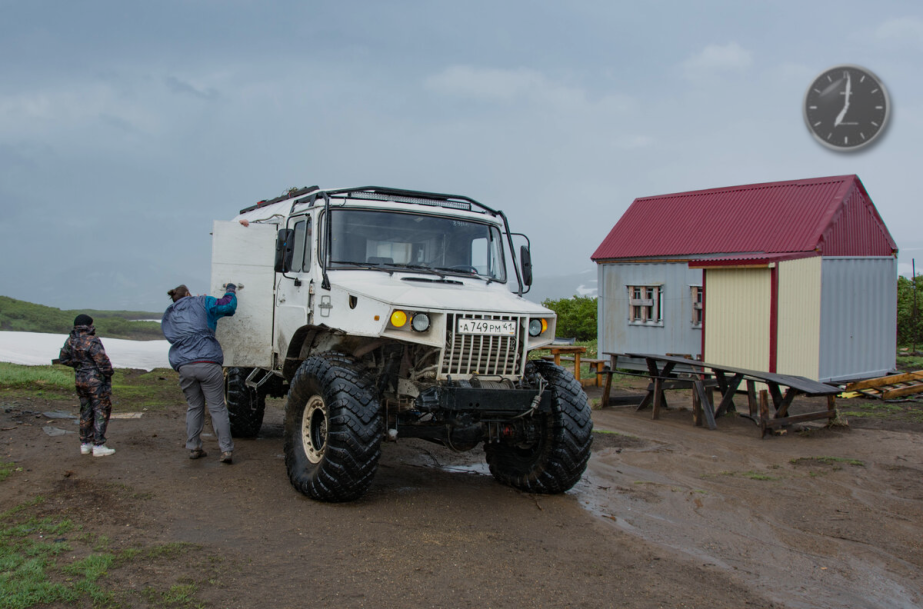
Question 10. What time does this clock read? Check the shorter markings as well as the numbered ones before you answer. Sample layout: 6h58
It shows 7h01
